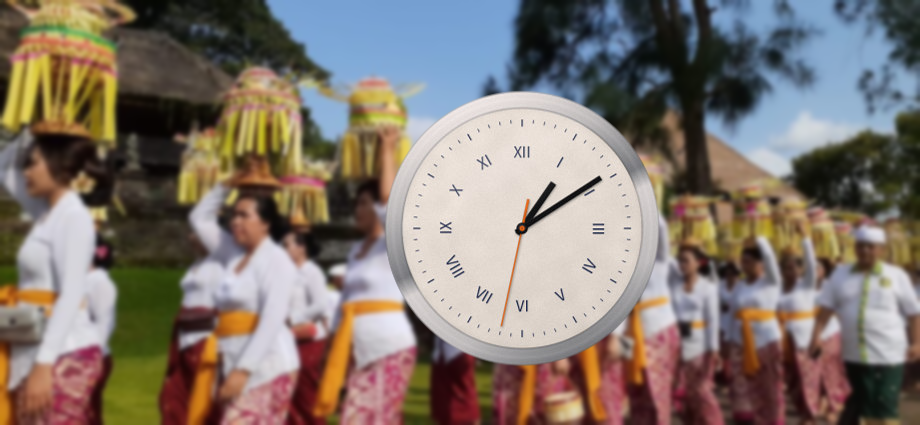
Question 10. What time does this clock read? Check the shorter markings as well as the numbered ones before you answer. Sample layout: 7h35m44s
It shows 1h09m32s
